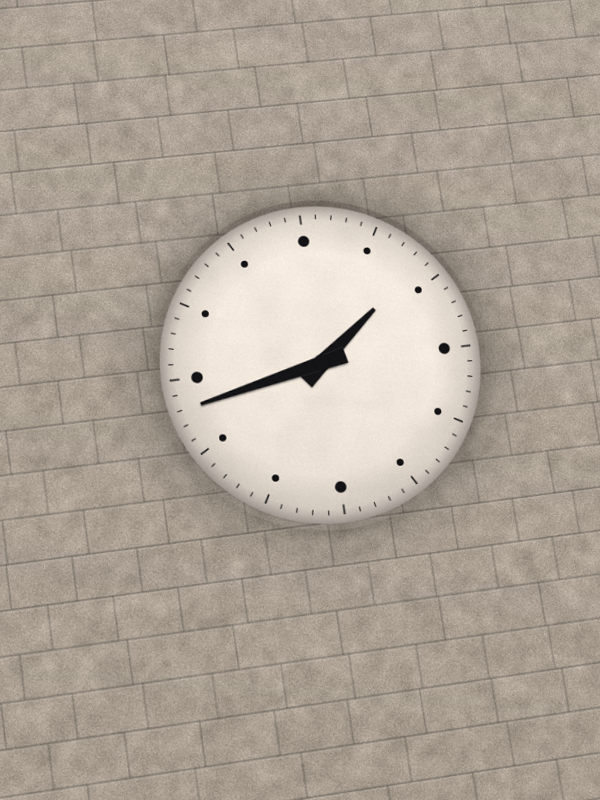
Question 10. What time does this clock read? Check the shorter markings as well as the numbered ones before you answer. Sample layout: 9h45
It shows 1h43
